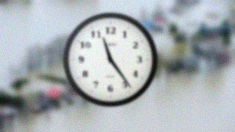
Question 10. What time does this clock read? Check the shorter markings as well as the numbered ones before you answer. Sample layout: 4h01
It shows 11h24
